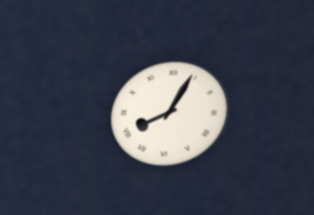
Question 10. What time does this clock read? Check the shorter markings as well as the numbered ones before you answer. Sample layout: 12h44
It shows 8h04
